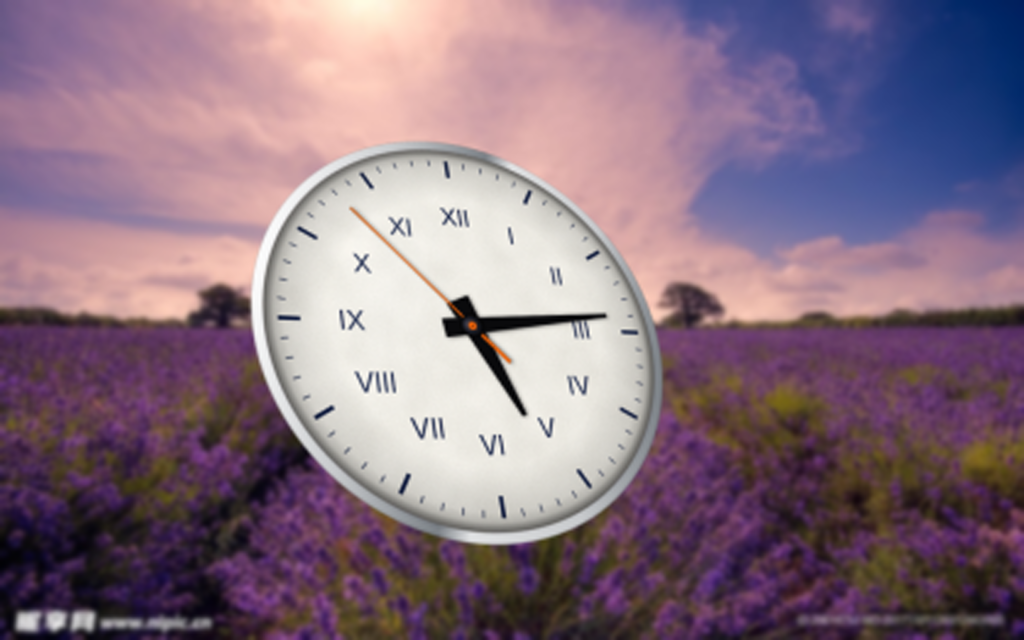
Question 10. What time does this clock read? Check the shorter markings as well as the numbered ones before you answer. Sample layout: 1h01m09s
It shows 5h13m53s
